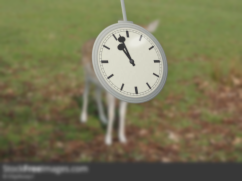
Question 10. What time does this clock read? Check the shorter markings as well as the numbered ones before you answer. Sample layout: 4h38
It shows 10h57
